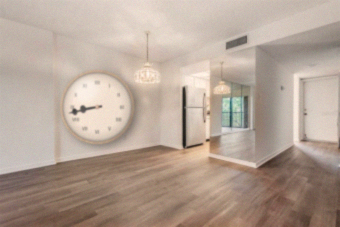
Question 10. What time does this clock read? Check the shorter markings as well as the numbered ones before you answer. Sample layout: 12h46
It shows 8h43
